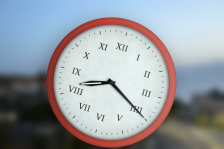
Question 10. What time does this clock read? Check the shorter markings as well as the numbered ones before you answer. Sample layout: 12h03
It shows 8h20
